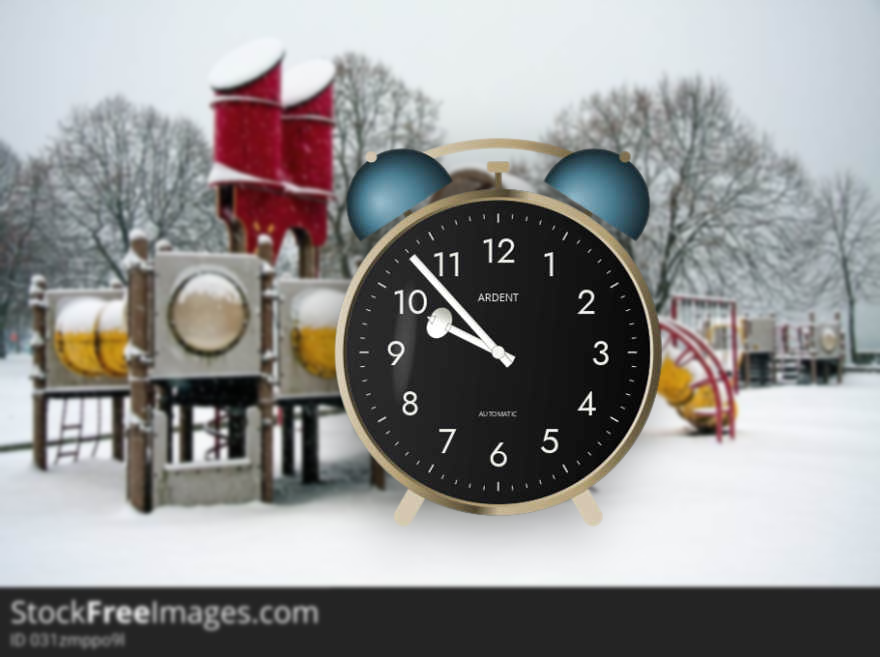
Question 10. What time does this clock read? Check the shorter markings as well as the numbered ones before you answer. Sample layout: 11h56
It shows 9h53
